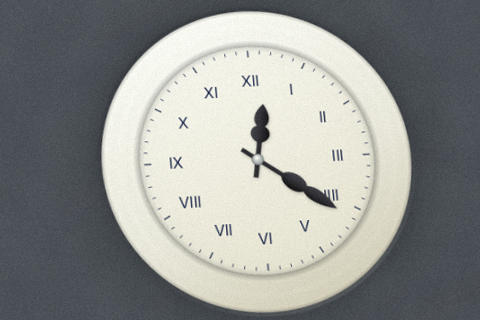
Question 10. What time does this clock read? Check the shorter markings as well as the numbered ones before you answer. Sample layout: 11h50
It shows 12h21
